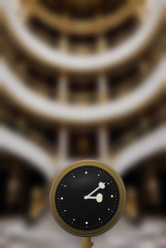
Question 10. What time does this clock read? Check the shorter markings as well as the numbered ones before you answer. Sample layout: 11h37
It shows 3h09
